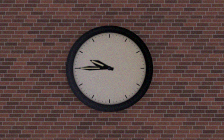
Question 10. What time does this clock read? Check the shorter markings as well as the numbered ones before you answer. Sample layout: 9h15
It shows 9h45
